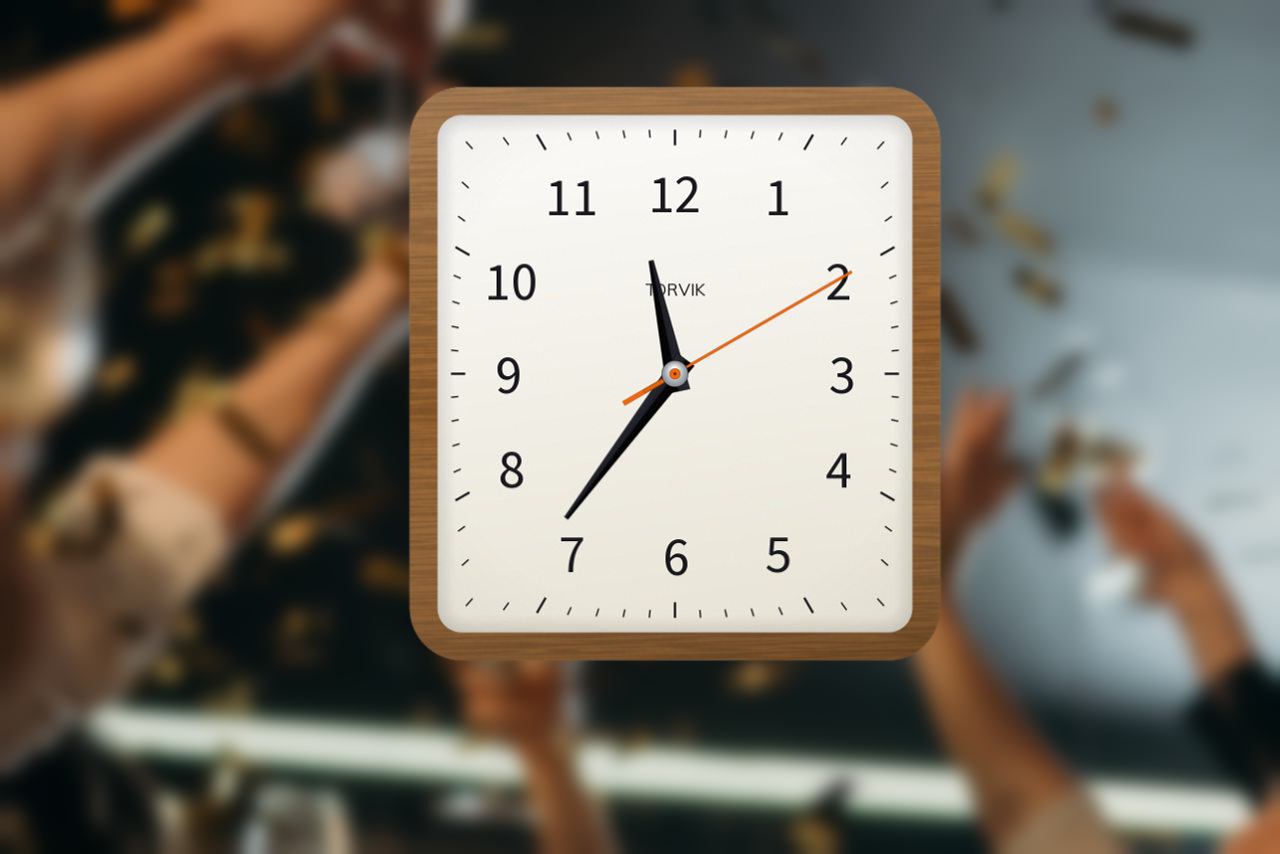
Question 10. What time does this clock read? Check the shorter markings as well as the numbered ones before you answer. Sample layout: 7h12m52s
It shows 11h36m10s
